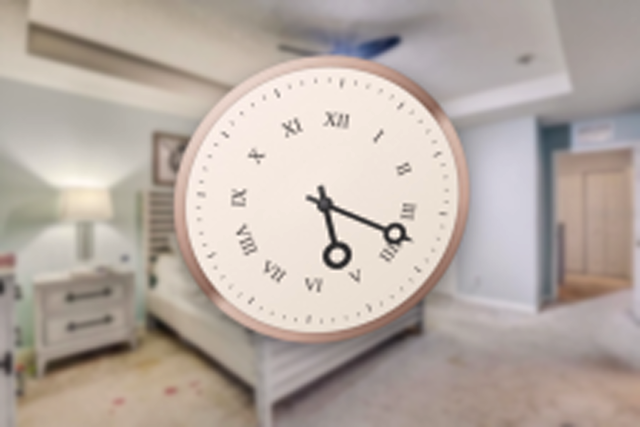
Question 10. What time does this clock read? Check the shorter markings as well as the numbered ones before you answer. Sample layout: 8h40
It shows 5h18
